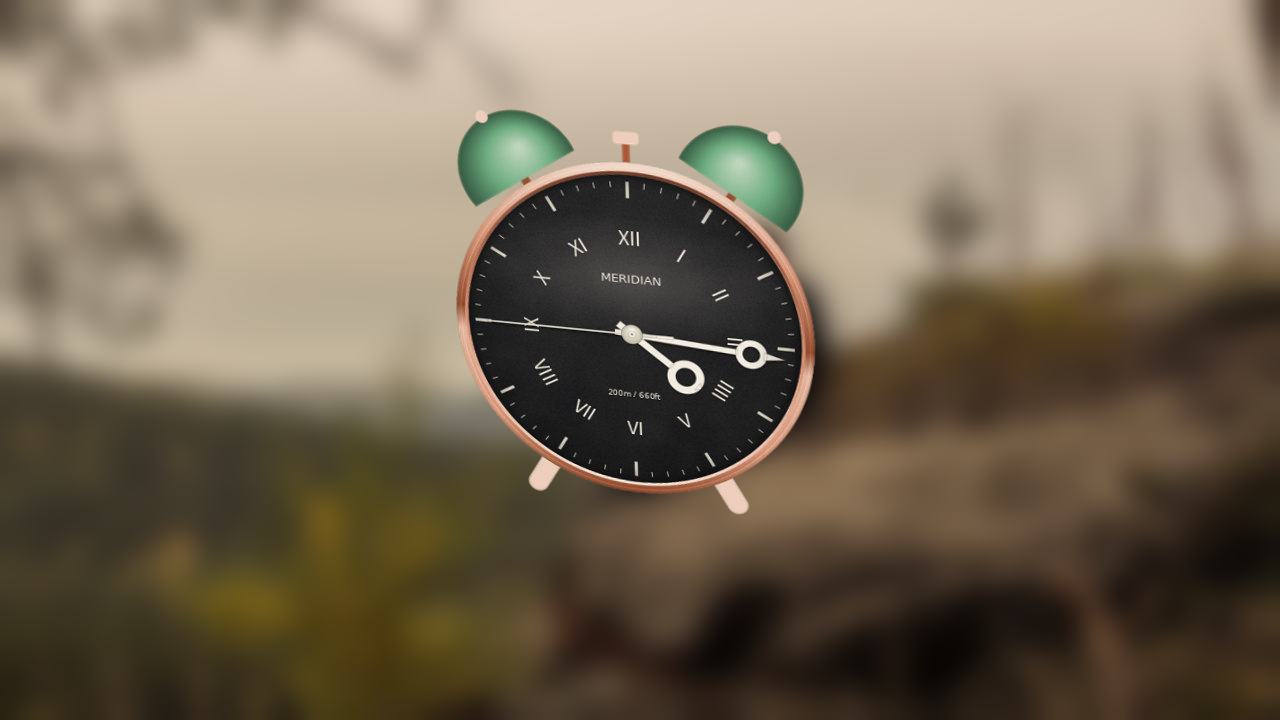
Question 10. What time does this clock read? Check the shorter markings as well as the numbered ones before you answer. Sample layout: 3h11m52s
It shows 4h15m45s
